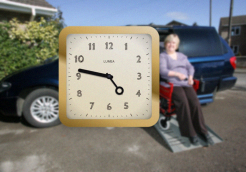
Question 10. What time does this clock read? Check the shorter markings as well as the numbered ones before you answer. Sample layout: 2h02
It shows 4h47
